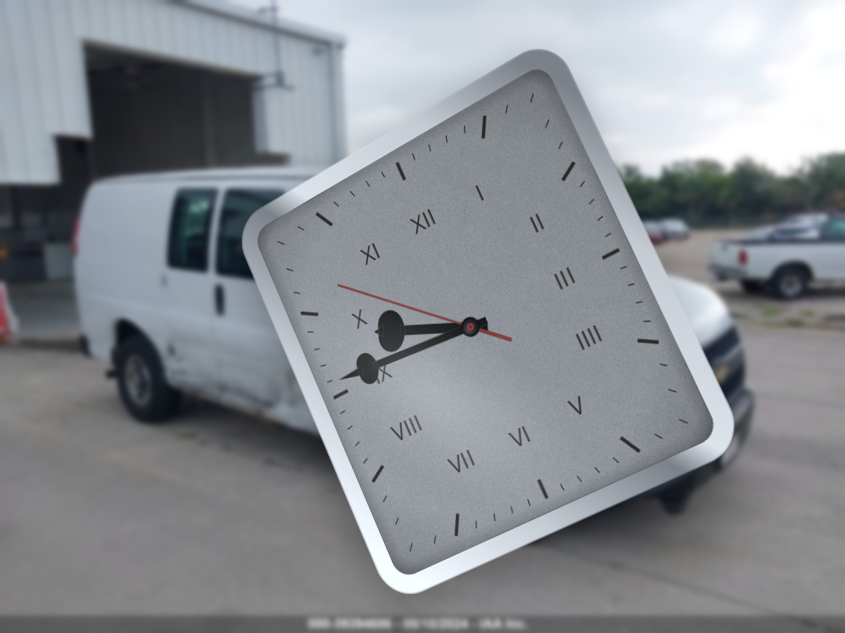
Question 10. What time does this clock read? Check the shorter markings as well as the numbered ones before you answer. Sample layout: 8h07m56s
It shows 9h45m52s
